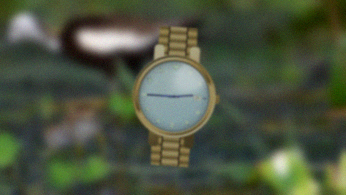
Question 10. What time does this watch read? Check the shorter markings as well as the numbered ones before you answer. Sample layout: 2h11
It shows 2h45
